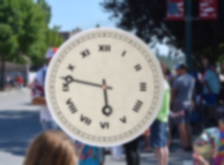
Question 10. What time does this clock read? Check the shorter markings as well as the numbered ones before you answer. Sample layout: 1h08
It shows 5h47
